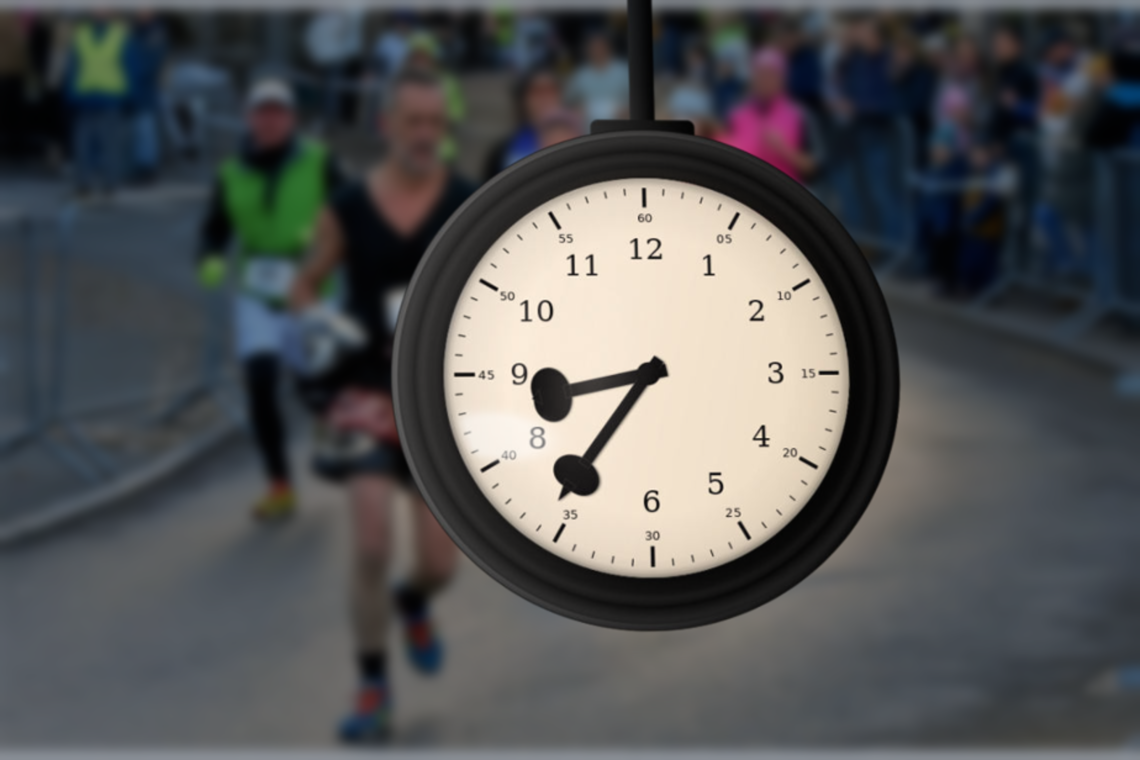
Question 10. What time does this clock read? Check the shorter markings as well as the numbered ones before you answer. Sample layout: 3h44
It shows 8h36
